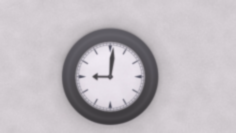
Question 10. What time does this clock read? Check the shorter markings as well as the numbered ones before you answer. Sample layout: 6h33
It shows 9h01
